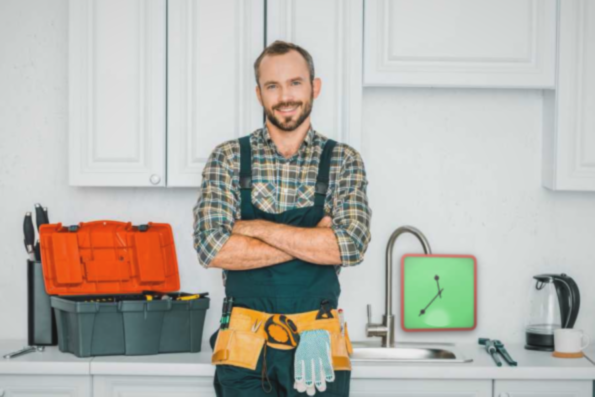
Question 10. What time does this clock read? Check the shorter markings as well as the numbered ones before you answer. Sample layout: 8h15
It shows 11h37
